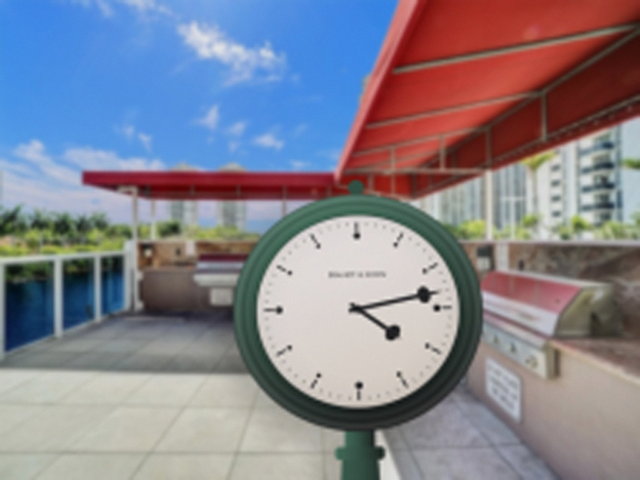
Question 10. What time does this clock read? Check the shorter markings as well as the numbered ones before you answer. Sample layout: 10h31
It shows 4h13
